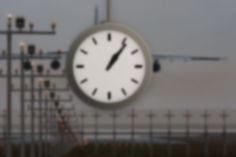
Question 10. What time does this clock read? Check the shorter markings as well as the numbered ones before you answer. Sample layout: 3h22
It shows 1h06
